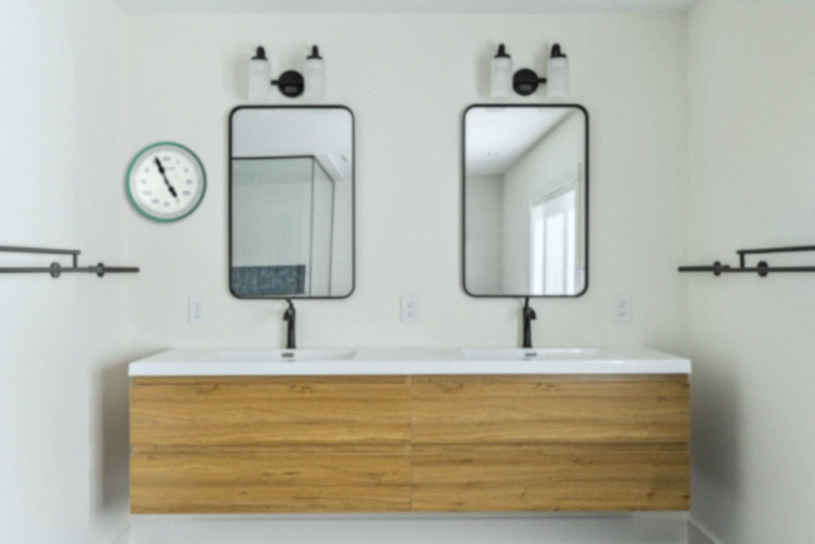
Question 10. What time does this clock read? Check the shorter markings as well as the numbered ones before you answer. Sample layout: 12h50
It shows 4h56
